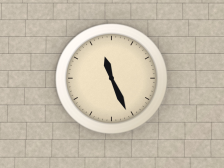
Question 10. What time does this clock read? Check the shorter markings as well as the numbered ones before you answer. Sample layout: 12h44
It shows 11h26
